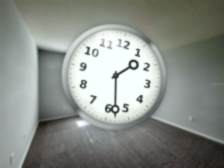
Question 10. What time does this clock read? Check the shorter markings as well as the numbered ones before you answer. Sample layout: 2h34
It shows 1h28
